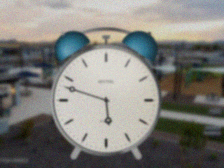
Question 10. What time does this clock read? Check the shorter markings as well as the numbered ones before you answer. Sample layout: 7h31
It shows 5h48
